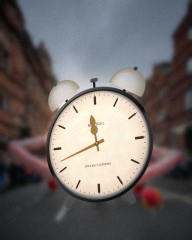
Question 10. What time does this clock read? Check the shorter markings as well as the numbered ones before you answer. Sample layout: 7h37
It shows 11h42
